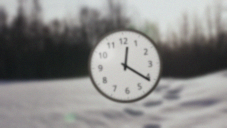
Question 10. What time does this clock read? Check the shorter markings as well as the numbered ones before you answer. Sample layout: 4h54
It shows 12h21
